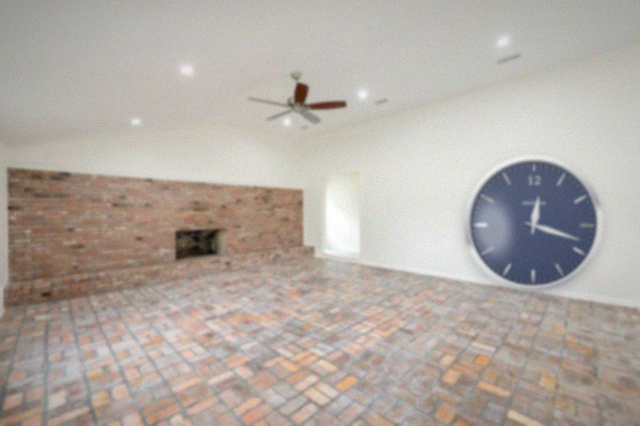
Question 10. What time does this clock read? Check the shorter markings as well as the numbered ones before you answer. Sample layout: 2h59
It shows 12h18
